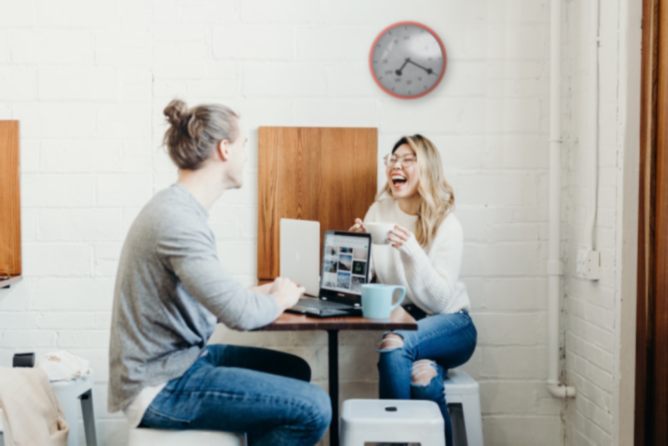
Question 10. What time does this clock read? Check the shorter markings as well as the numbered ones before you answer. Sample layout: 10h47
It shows 7h20
